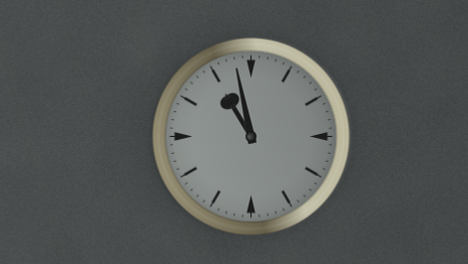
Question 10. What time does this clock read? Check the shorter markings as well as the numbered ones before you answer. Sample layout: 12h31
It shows 10h58
